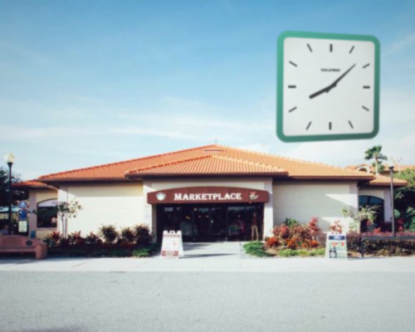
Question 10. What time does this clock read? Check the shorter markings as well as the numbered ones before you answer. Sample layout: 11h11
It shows 8h08
